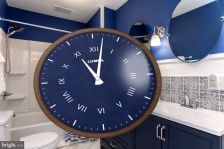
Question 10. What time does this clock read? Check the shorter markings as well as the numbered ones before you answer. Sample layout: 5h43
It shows 11h02
